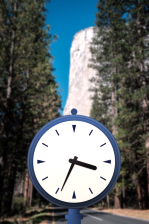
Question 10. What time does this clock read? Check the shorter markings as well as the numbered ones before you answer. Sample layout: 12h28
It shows 3h34
